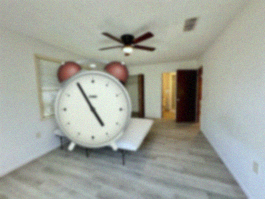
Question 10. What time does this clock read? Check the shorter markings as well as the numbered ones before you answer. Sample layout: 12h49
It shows 4h55
